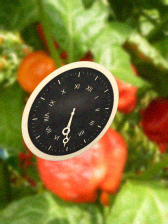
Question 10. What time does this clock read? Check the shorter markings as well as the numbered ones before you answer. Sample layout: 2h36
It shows 5h26
